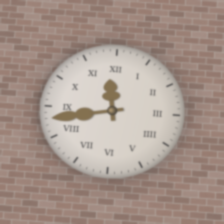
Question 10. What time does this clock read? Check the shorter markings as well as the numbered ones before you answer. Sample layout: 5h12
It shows 11h43
